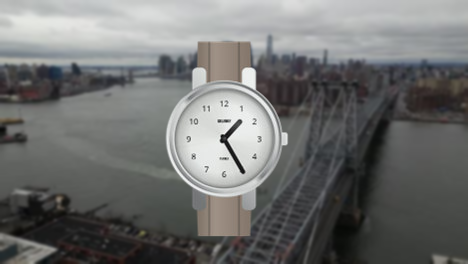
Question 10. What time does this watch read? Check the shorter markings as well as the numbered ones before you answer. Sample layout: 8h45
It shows 1h25
